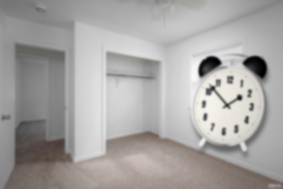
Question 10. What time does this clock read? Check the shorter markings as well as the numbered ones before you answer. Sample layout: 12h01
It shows 1h52
